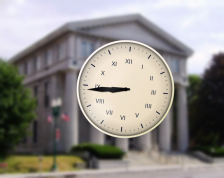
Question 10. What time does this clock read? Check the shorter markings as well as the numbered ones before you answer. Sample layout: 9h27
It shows 8h44
